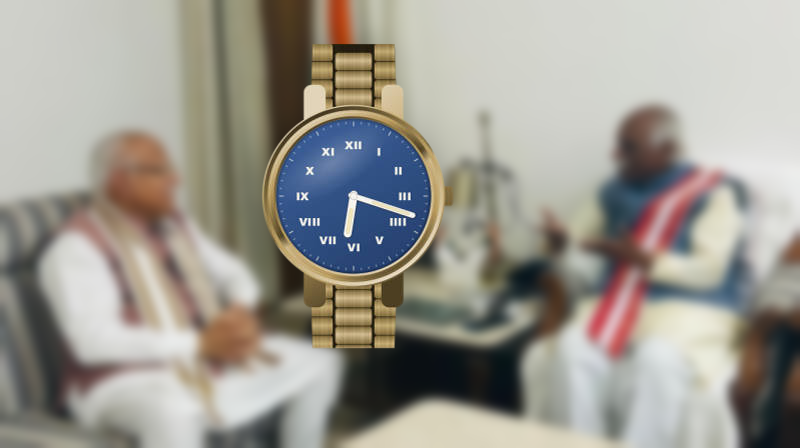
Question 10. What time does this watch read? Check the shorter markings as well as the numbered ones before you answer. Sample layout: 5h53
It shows 6h18
